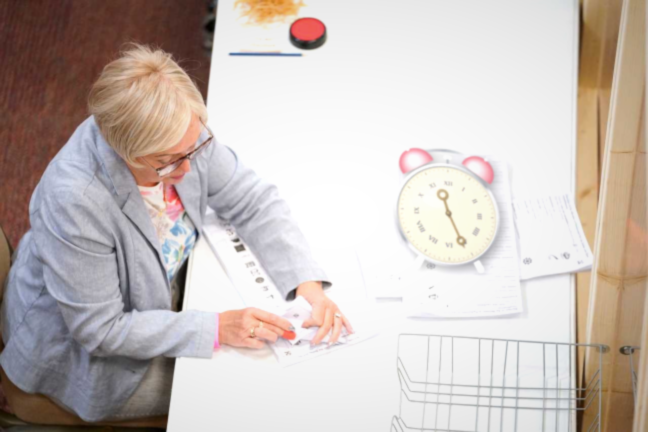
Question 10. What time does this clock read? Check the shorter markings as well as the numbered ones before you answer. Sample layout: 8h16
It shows 11h26
